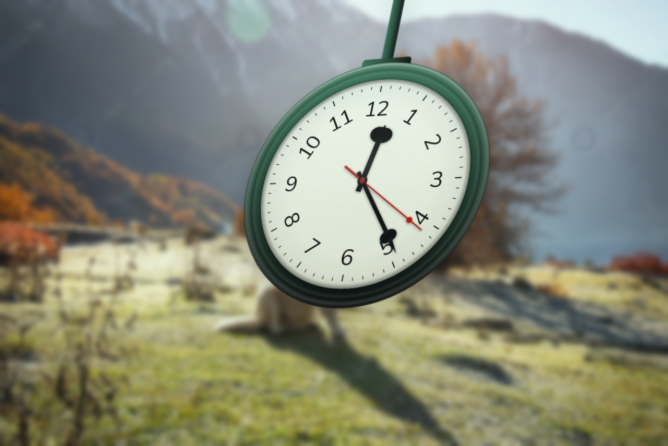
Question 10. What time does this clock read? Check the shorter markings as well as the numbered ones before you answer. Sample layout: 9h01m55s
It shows 12h24m21s
